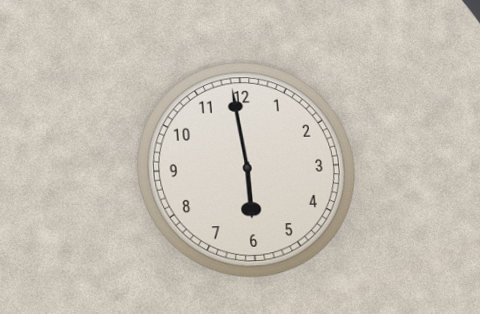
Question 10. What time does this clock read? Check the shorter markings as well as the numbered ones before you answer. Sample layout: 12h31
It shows 5h59
